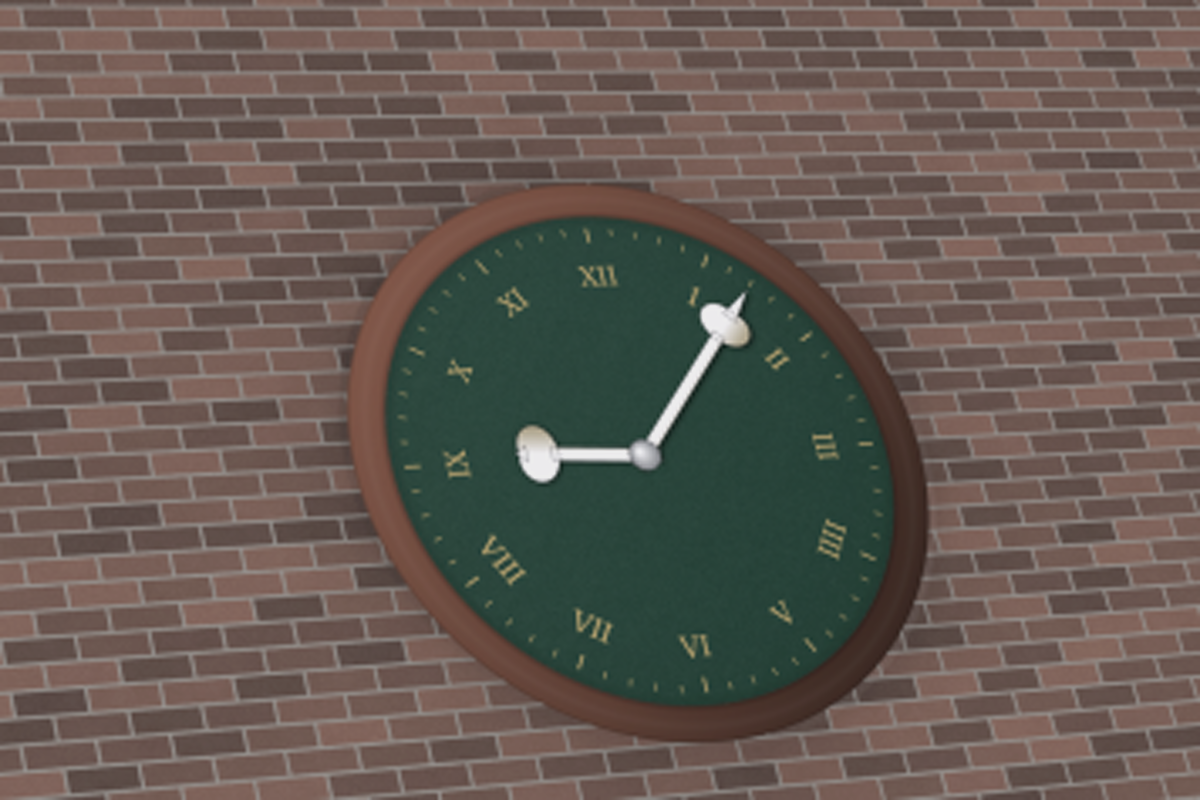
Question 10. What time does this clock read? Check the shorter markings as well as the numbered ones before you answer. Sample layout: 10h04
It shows 9h07
